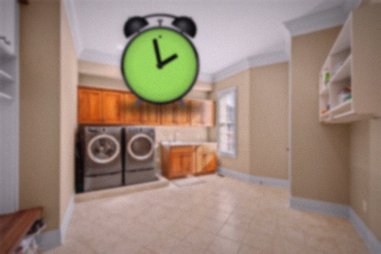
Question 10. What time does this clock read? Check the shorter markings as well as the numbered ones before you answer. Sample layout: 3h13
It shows 1h58
